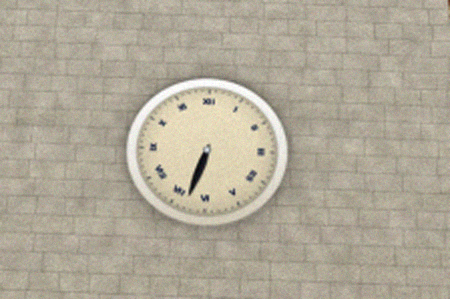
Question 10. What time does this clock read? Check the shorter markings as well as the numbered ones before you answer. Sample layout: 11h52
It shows 6h33
